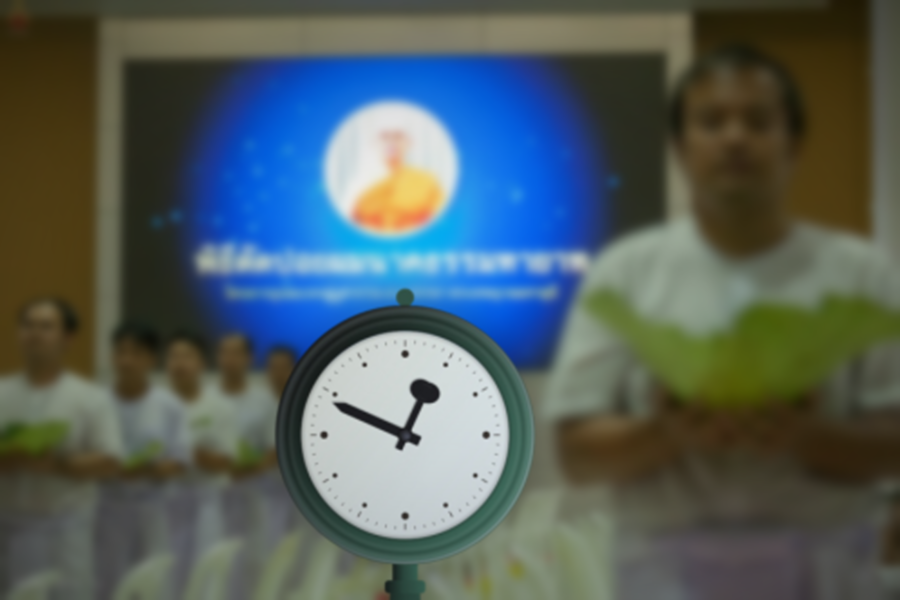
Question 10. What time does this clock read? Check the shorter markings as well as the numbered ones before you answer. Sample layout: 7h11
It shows 12h49
